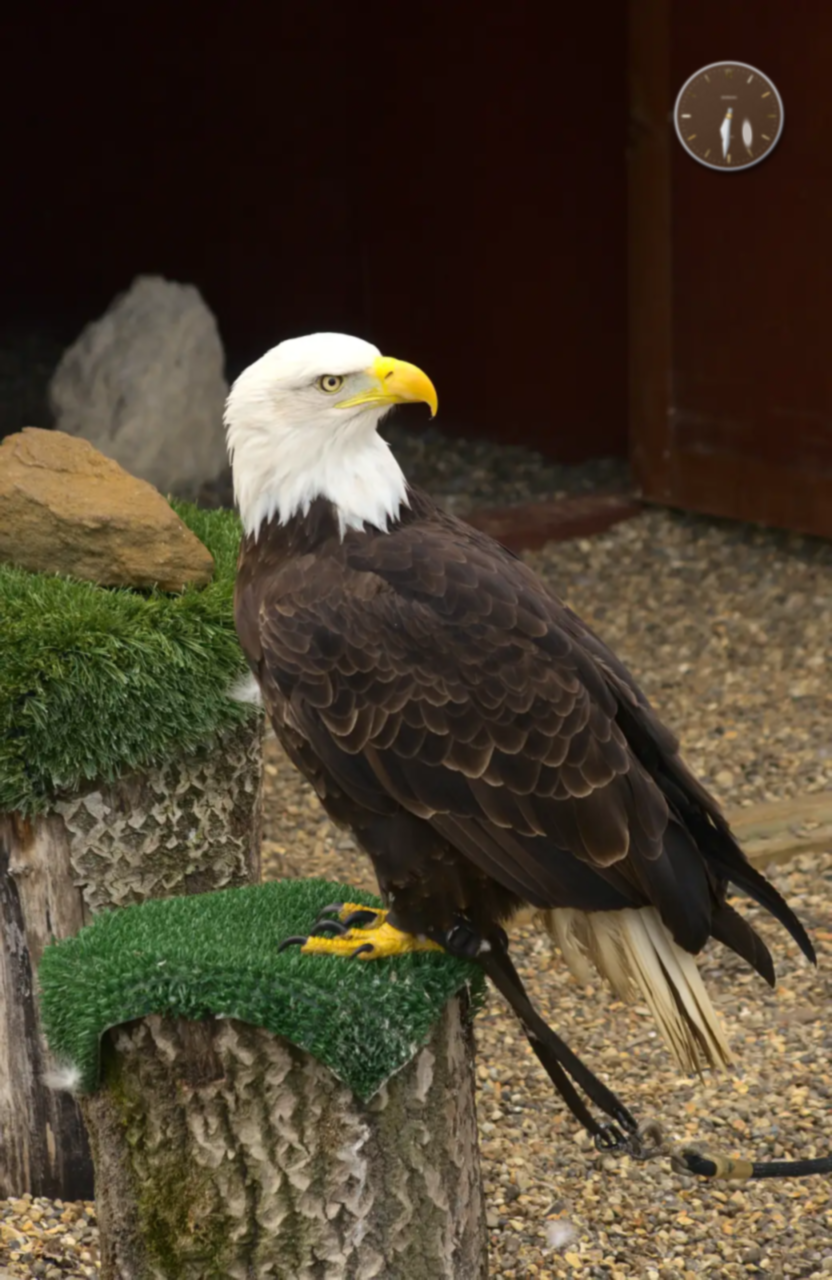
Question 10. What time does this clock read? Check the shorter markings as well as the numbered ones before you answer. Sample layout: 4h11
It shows 6h31
